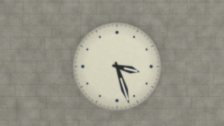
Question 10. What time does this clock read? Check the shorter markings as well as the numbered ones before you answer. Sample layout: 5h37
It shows 3h27
